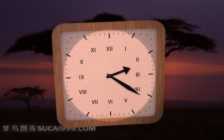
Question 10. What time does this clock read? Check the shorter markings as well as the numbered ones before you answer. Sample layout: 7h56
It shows 2h21
